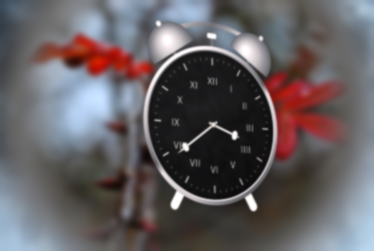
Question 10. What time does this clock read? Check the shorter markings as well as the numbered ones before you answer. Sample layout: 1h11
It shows 3h39
